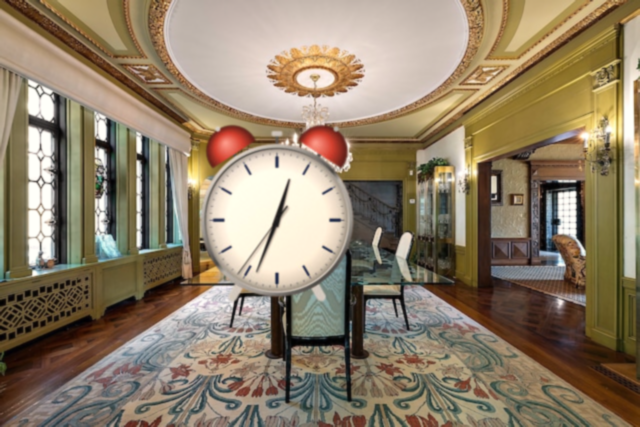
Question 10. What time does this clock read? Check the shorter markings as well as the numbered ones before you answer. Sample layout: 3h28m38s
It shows 12h33m36s
